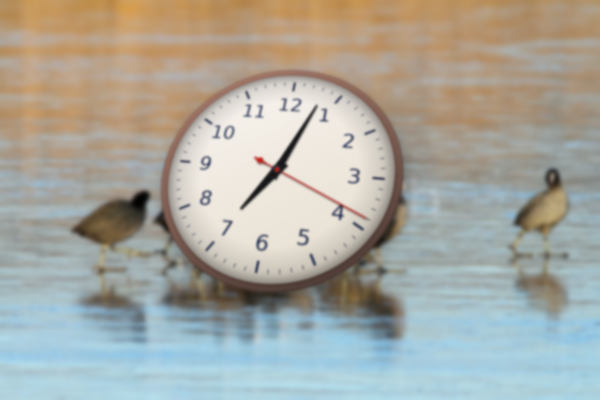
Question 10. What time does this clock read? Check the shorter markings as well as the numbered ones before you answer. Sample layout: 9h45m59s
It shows 7h03m19s
